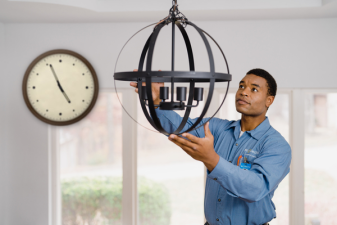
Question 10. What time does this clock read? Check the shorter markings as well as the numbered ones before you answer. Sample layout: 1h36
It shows 4h56
